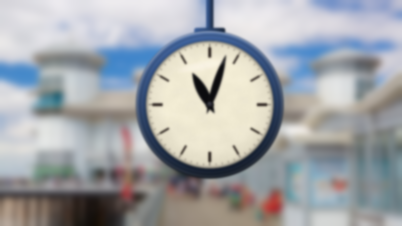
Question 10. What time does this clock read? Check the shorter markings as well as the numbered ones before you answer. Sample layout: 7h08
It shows 11h03
